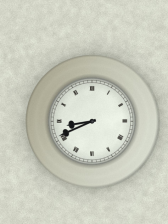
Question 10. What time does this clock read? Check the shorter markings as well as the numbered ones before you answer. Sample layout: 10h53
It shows 8h41
